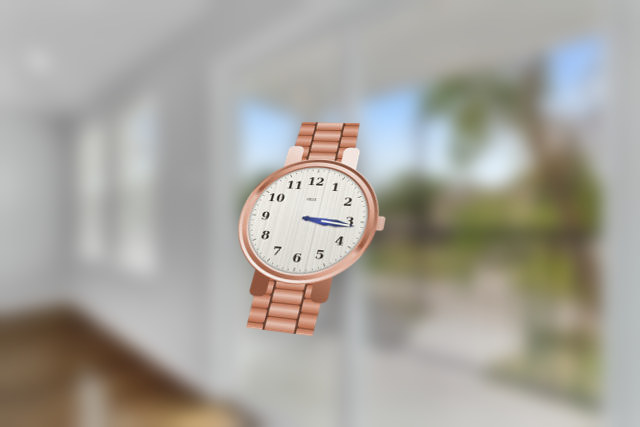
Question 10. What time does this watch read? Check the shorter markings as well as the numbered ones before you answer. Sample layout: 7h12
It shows 3h16
